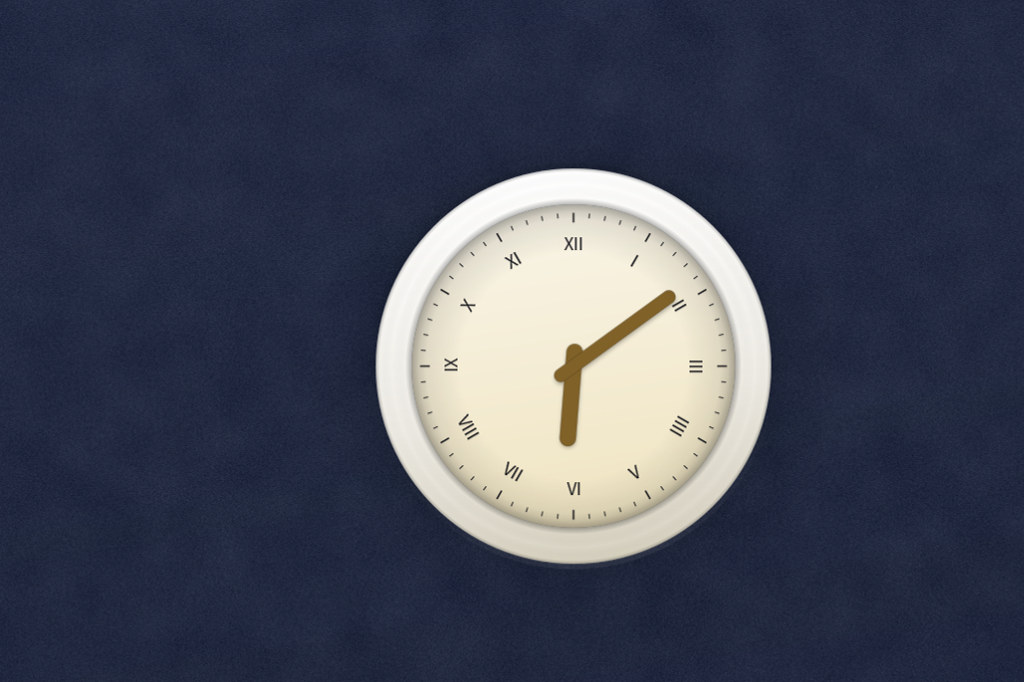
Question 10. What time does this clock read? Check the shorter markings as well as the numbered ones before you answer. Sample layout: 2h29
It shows 6h09
